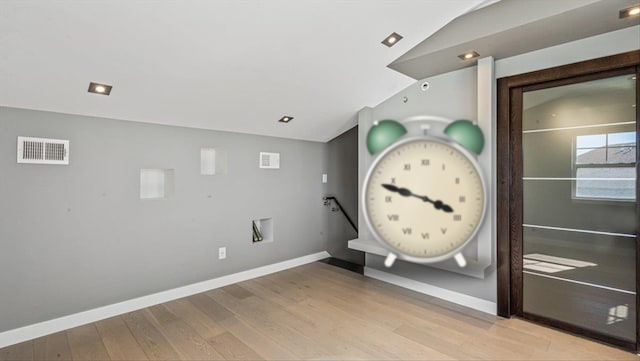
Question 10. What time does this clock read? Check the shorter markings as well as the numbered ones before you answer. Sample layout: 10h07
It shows 3h48
